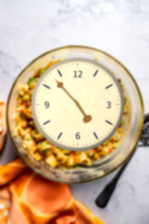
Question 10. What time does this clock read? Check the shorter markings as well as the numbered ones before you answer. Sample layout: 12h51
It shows 4h53
